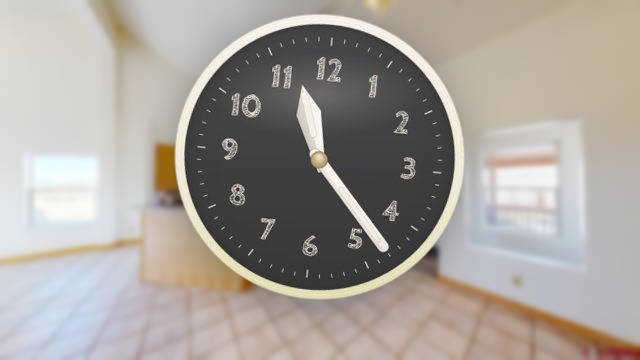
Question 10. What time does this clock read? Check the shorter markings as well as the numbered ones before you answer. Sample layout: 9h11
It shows 11h23
